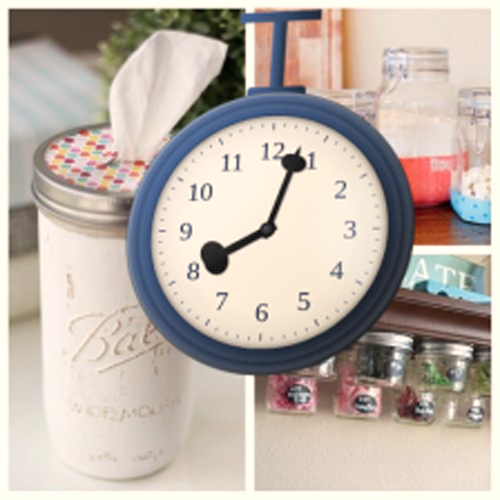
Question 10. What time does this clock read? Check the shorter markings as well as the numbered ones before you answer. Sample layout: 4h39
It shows 8h03
